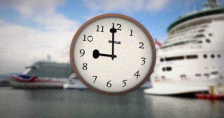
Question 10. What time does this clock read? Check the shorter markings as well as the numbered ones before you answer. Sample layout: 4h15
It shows 8h59
